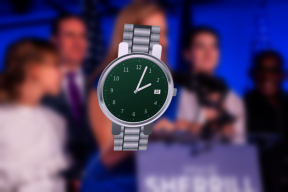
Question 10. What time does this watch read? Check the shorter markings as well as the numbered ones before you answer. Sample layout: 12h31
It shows 2h03
